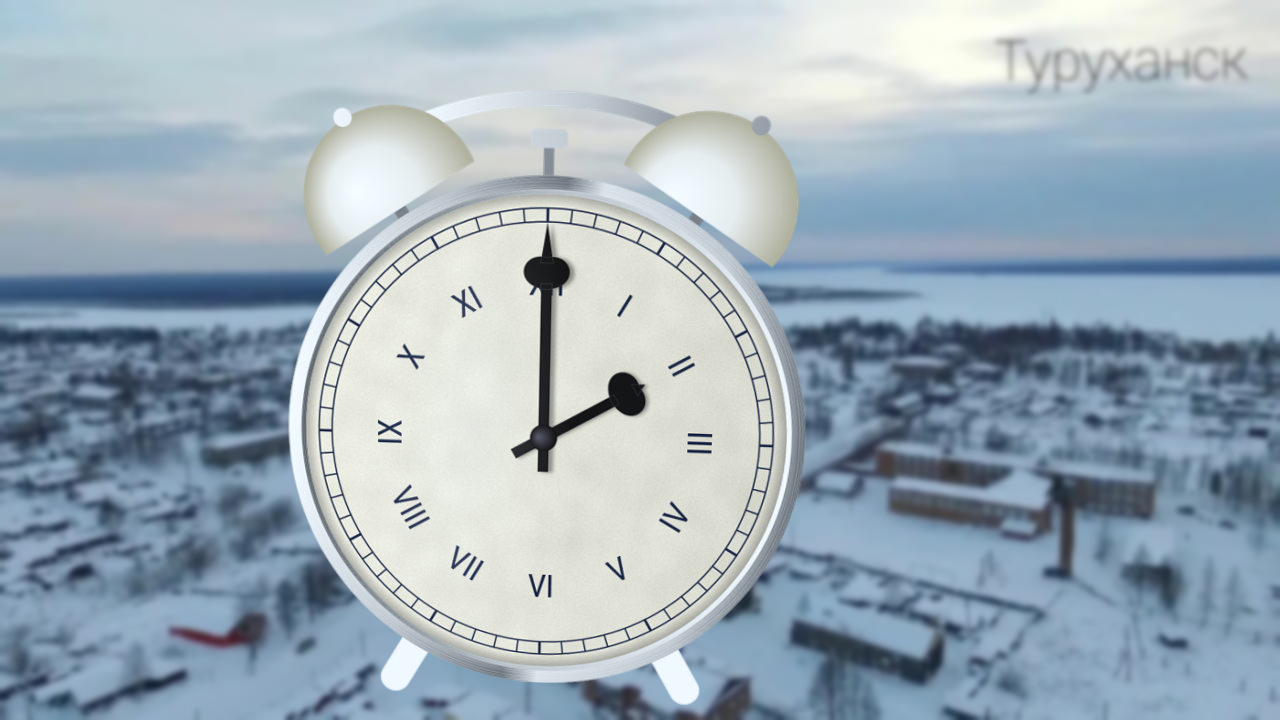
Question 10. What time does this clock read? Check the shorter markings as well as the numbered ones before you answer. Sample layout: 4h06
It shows 2h00
